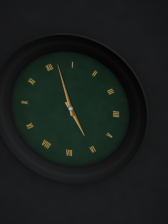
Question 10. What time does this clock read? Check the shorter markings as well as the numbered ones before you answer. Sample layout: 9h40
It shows 6h02
